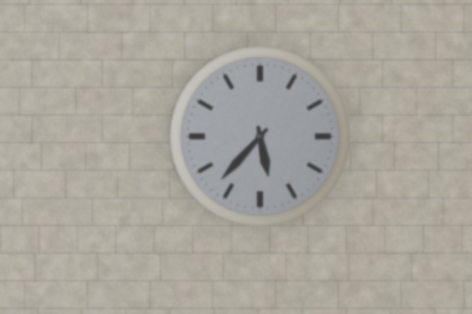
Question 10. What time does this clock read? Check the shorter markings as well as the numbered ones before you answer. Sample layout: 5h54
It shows 5h37
